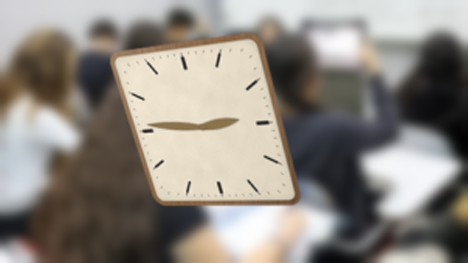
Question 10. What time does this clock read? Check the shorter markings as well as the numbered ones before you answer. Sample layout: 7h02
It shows 2h46
